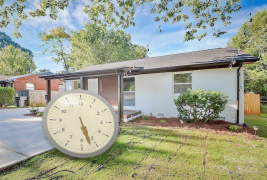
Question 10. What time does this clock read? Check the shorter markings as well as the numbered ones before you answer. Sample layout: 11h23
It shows 5h27
